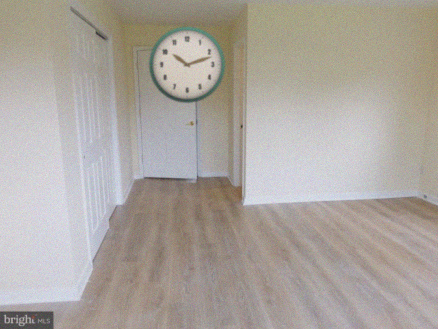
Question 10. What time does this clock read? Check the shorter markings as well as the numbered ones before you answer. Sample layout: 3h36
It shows 10h12
